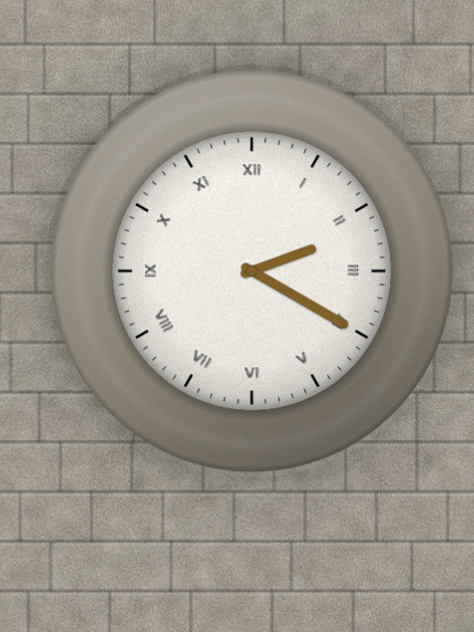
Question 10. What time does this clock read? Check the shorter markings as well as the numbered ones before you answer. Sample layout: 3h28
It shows 2h20
